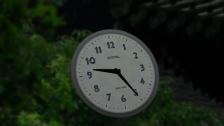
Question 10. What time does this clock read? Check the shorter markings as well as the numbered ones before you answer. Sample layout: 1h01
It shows 9h25
